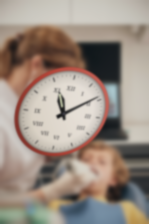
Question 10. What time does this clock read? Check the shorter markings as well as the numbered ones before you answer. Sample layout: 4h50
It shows 11h09
